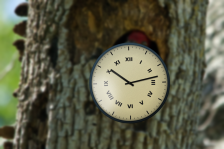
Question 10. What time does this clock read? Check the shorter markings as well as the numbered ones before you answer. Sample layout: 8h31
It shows 10h13
